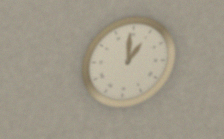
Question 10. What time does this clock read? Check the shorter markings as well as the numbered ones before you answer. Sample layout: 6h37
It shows 12h59
